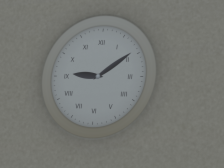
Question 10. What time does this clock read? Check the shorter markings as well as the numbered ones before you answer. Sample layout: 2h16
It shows 9h09
